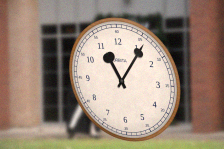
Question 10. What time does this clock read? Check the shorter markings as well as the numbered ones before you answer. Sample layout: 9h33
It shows 11h06
